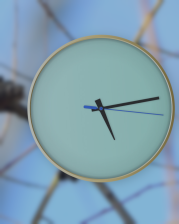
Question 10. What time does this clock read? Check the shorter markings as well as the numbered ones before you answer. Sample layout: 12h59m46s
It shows 5h13m16s
